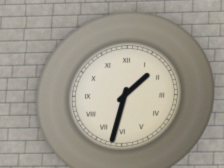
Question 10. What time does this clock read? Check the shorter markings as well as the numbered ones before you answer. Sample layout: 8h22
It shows 1h32
